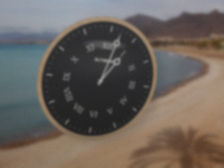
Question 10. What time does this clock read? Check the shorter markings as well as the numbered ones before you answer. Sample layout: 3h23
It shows 1h02
